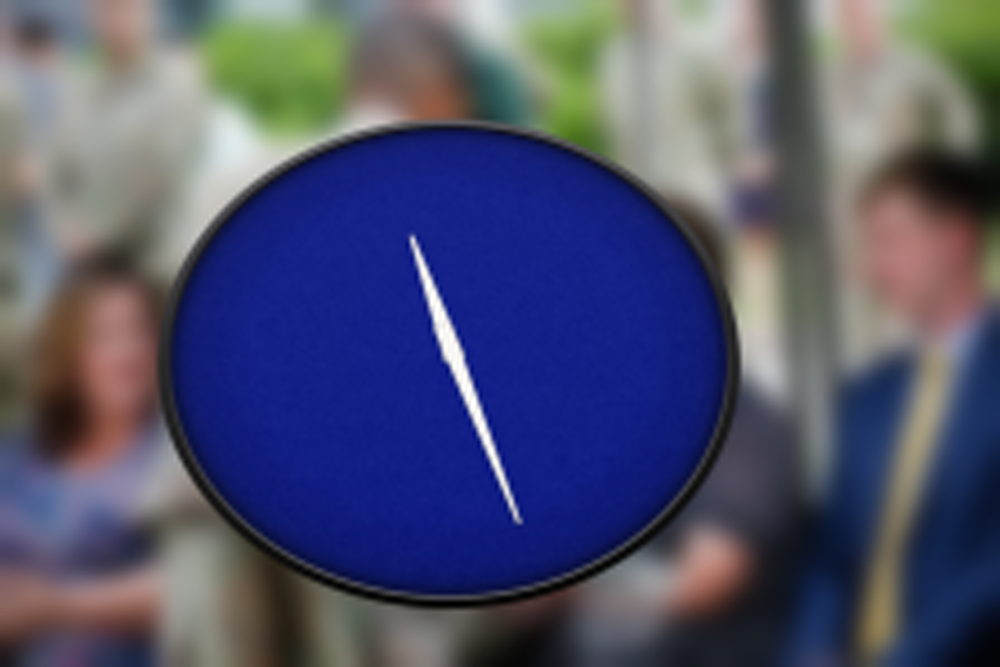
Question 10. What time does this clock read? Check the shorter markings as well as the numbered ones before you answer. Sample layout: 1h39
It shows 11h27
